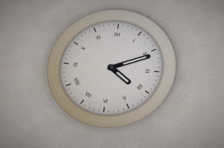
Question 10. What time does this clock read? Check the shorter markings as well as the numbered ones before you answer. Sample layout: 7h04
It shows 4h11
